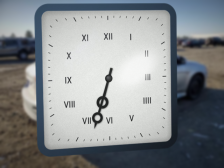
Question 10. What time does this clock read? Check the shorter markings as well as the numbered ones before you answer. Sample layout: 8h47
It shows 6h33
